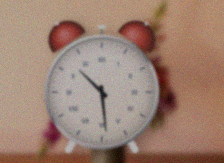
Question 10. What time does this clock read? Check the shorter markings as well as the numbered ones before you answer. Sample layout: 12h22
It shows 10h29
